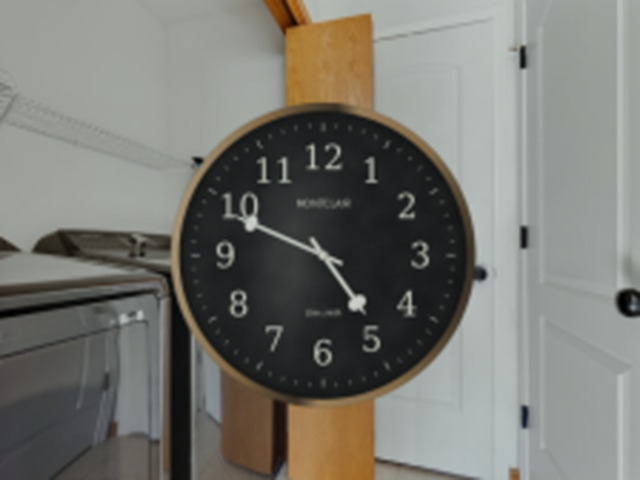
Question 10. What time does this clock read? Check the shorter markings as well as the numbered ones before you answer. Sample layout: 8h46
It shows 4h49
